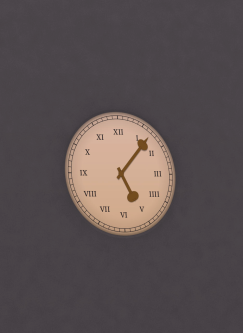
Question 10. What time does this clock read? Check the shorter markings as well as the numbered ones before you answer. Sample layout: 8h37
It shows 5h07
